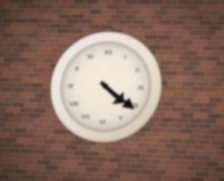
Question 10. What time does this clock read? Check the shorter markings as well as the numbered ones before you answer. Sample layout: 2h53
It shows 4h21
